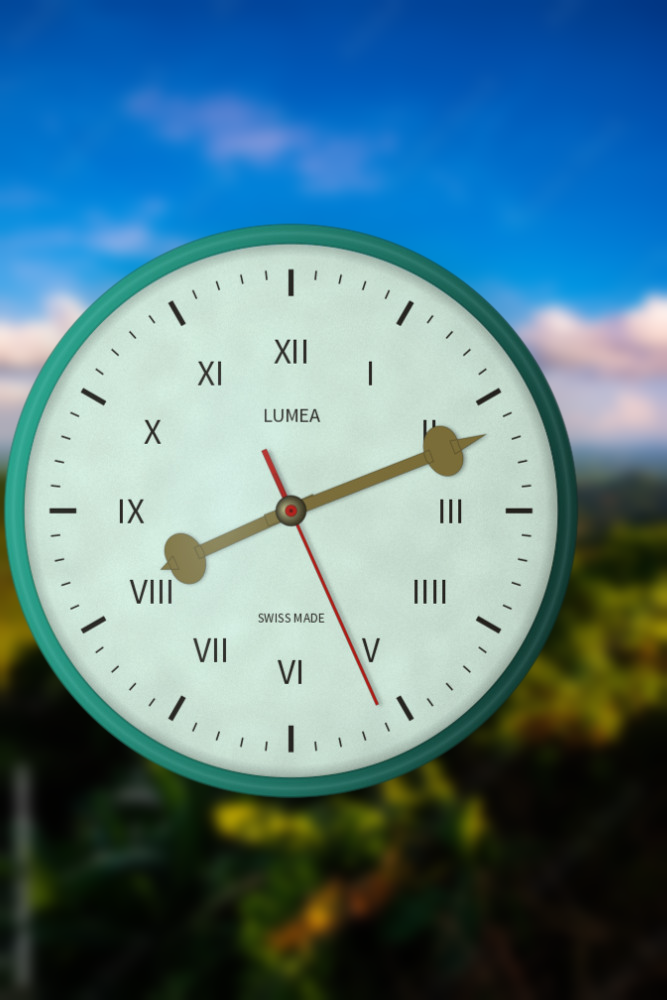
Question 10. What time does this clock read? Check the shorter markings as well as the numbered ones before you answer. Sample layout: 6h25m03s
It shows 8h11m26s
